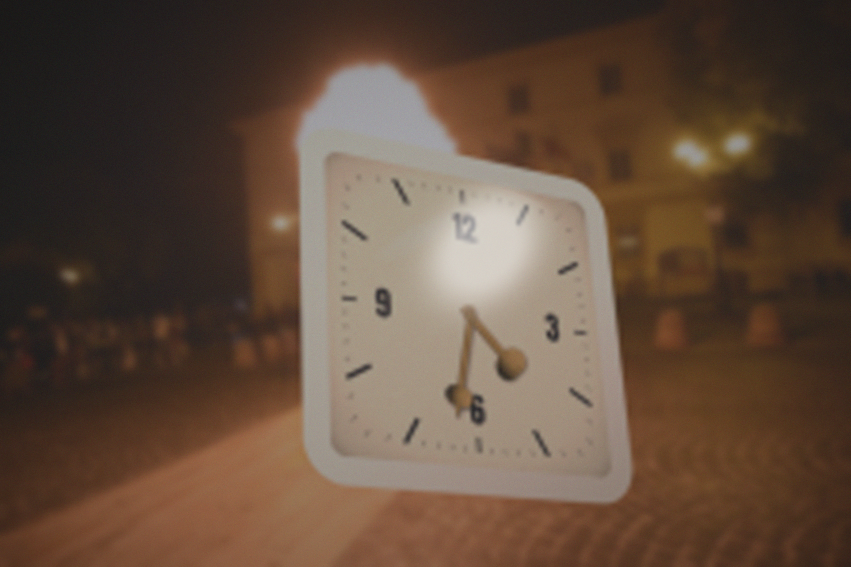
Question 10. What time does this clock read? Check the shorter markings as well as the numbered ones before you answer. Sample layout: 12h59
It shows 4h32
